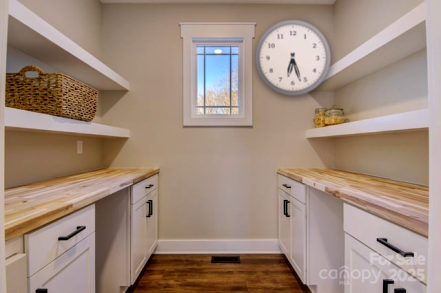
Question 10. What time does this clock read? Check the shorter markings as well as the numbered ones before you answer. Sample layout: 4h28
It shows 6h27
